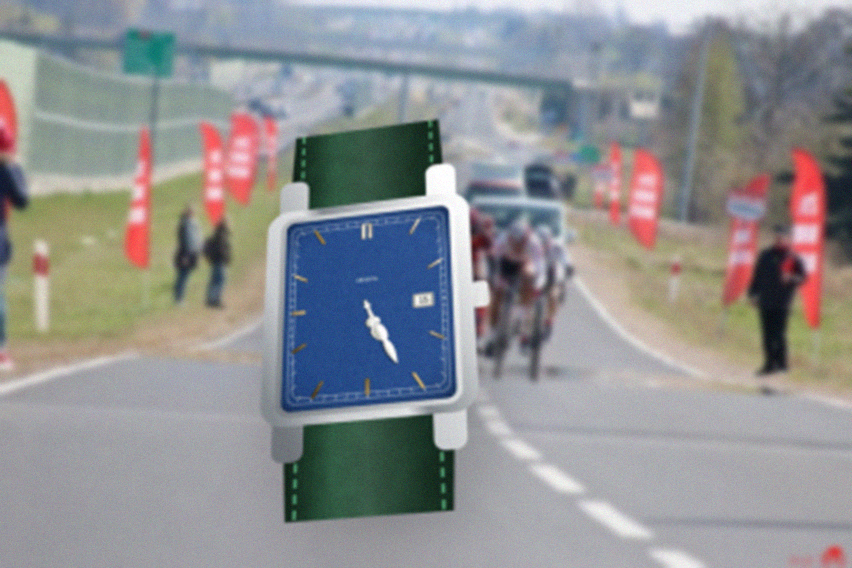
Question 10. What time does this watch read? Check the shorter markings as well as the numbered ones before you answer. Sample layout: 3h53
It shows 5h26
